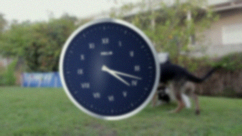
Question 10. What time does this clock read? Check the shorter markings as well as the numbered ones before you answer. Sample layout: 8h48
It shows 4h18
